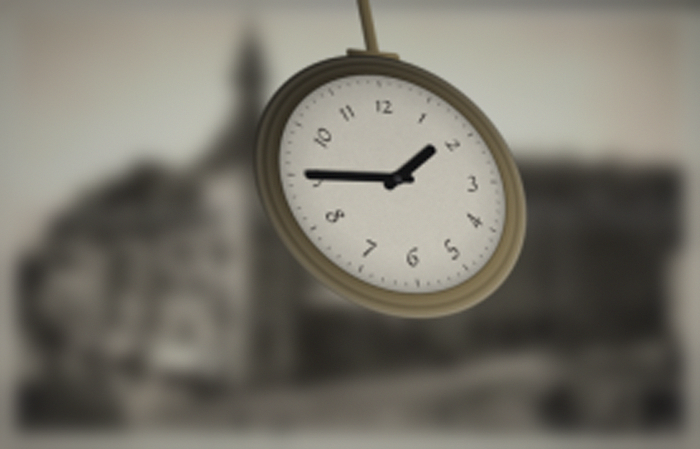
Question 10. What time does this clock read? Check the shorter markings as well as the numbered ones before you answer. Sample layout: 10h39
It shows 1h45
